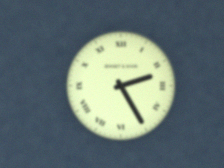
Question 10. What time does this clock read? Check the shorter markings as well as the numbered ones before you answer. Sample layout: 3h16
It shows 2h25
